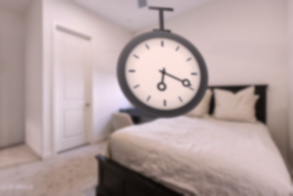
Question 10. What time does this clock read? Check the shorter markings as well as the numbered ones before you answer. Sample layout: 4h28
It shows 6h19
